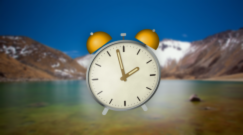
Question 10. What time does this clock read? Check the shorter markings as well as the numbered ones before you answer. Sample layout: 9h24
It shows 1h58
